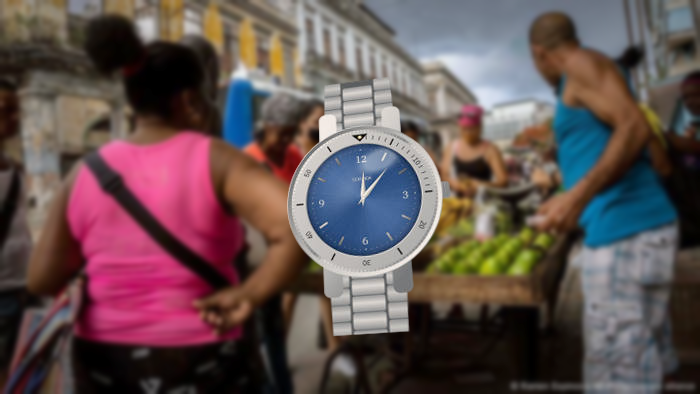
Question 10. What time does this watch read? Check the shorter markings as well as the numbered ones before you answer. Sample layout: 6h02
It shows 12h07
